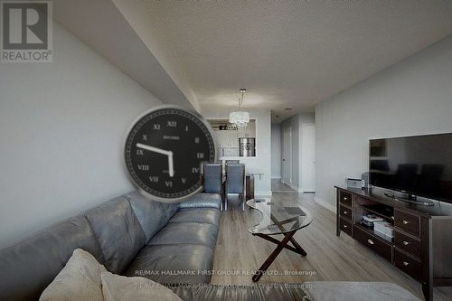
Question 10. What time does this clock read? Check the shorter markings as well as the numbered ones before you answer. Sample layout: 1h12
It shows 5h47
